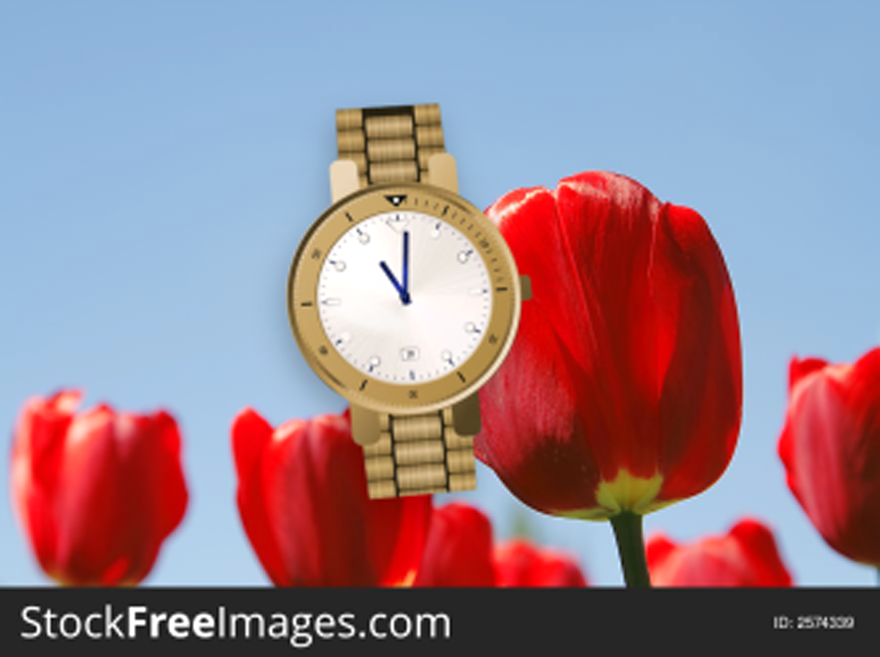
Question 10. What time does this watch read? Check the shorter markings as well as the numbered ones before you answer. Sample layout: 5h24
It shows 11h01
